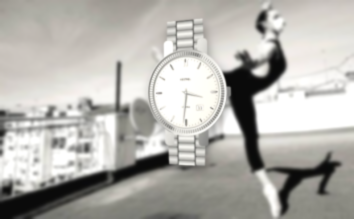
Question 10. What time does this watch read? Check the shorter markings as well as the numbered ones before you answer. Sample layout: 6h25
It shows 3h31
